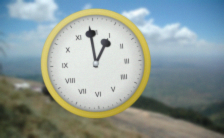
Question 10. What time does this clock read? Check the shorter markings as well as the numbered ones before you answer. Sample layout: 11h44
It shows 12h59
